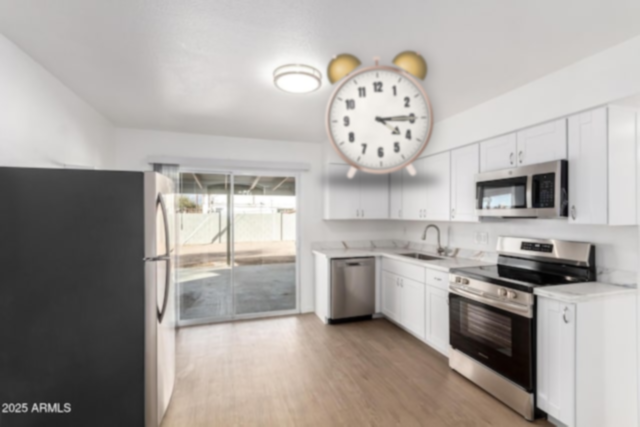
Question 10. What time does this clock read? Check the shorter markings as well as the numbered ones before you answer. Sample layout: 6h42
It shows 4h15
